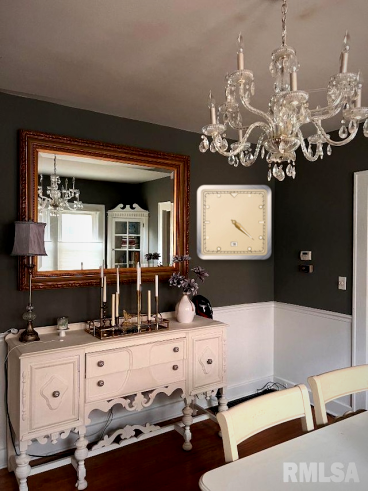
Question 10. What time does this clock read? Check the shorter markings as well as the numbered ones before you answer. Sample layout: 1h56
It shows 4h22
